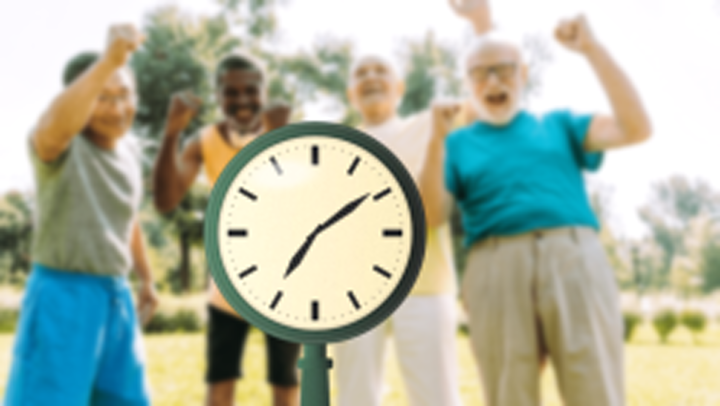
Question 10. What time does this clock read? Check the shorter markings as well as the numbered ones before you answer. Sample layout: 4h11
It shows 7h09
